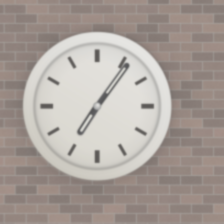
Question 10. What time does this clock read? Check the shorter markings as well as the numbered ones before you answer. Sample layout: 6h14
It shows 7h06
